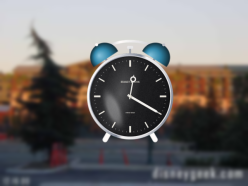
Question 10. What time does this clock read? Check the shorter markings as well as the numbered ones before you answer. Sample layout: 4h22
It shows 12h20
